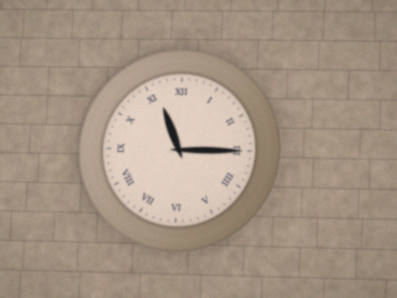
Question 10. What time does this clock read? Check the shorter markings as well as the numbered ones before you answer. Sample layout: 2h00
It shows 11h15
